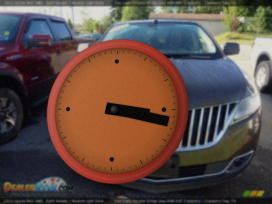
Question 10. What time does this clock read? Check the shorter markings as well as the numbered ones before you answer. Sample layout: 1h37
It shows 3h17
